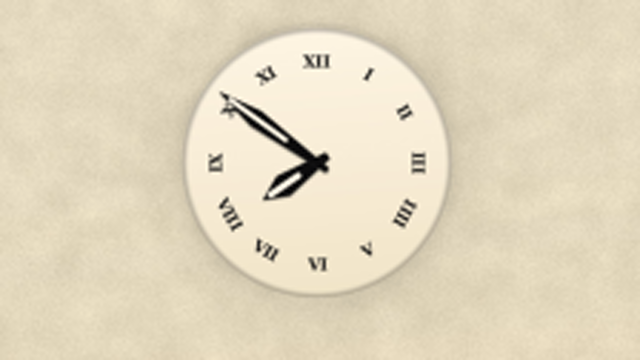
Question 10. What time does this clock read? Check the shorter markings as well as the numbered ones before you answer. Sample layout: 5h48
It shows 7h51
